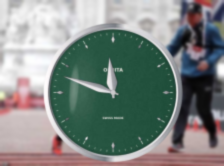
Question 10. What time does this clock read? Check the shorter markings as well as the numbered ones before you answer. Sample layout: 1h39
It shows 11h48
